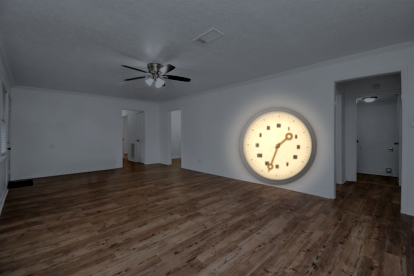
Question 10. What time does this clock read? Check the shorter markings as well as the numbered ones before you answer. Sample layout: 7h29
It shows 1h33
